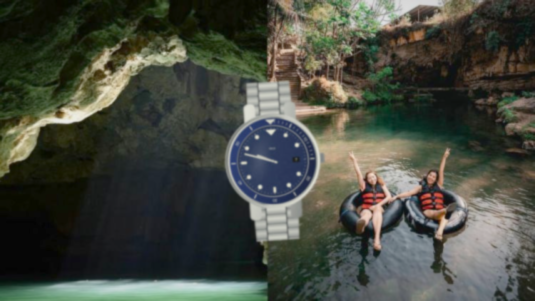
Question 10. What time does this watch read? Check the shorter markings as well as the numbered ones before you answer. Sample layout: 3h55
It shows 9h48
